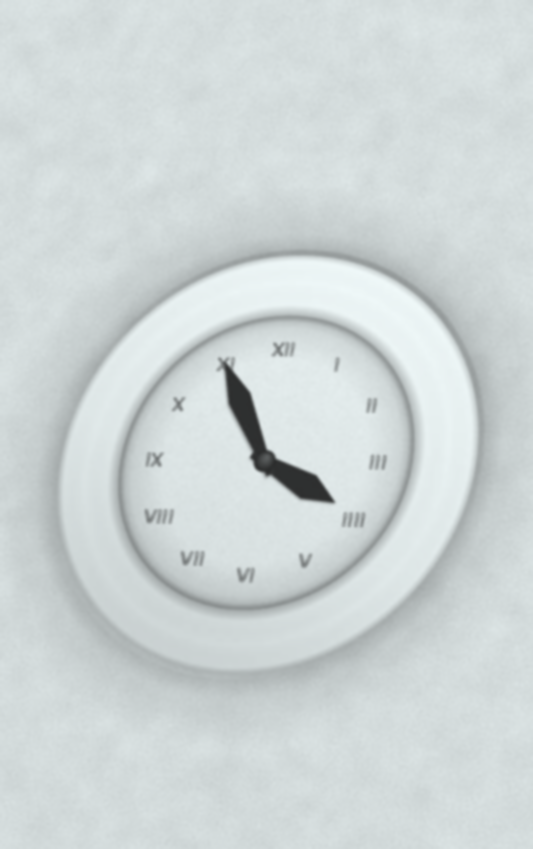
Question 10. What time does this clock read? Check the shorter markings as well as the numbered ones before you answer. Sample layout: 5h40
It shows 3h55
